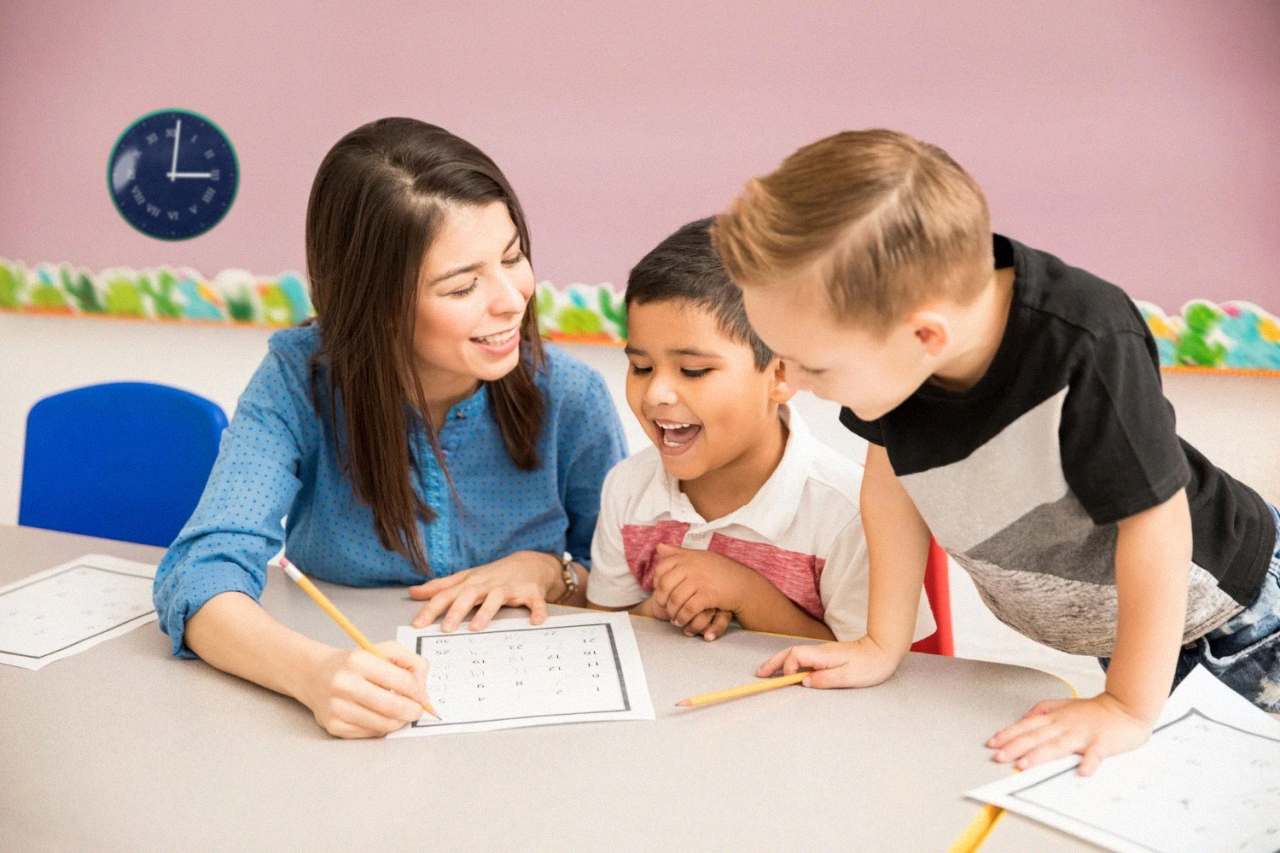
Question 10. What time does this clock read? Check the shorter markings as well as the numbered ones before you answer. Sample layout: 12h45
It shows 3h01
